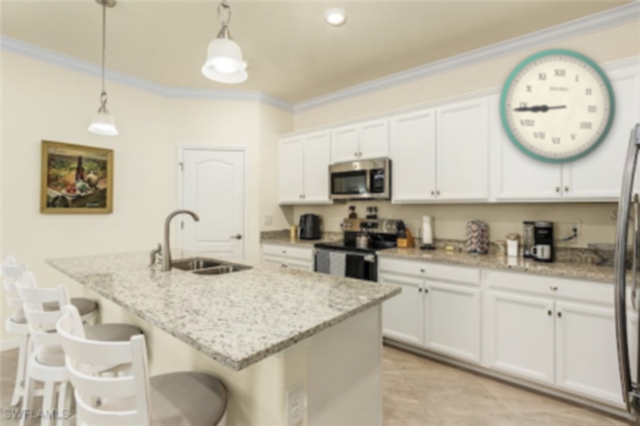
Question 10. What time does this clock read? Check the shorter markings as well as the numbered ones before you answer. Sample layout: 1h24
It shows 8h44
